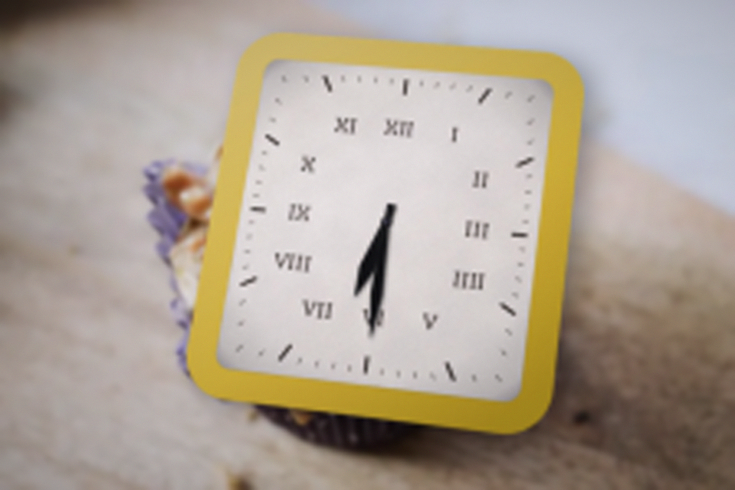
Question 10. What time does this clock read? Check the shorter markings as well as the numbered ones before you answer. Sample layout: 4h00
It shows 6h30
